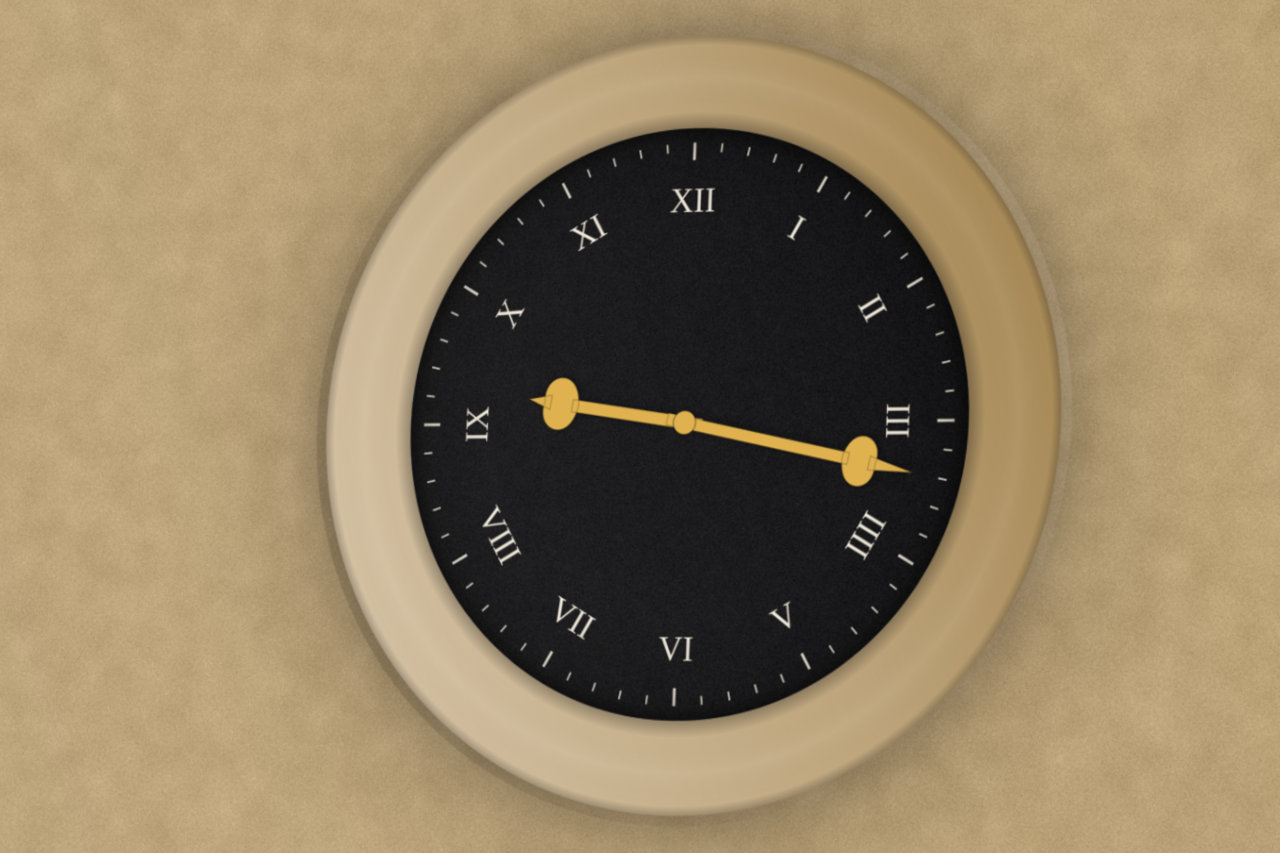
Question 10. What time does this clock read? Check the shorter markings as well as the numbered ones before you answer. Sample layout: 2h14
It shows 9h17
